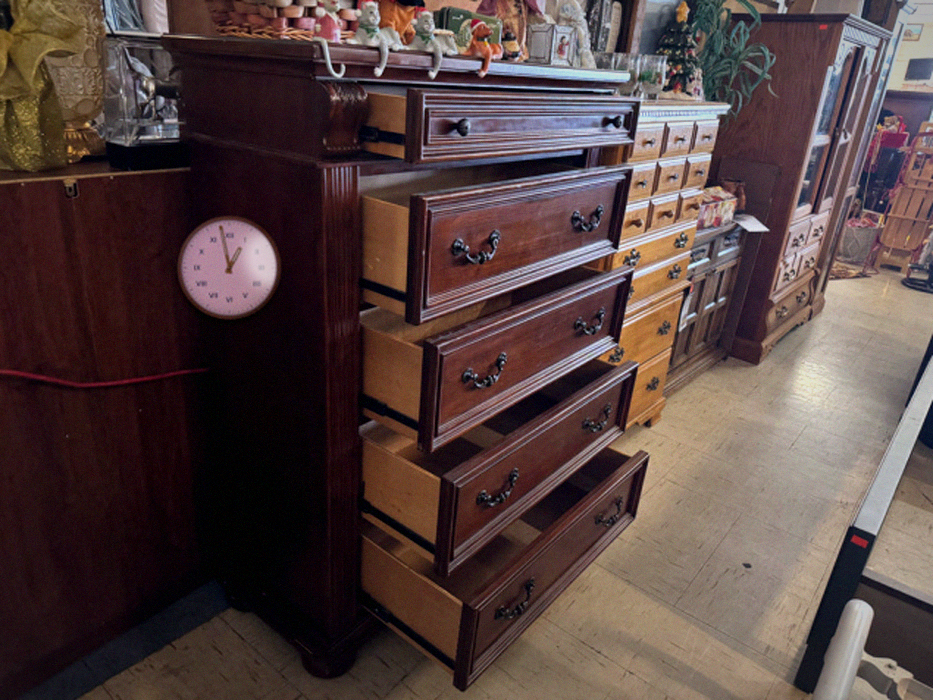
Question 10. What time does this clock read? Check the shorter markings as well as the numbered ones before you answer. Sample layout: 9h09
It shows 12h58
